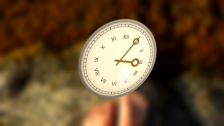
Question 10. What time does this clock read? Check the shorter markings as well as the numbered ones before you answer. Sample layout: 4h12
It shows 3h05
